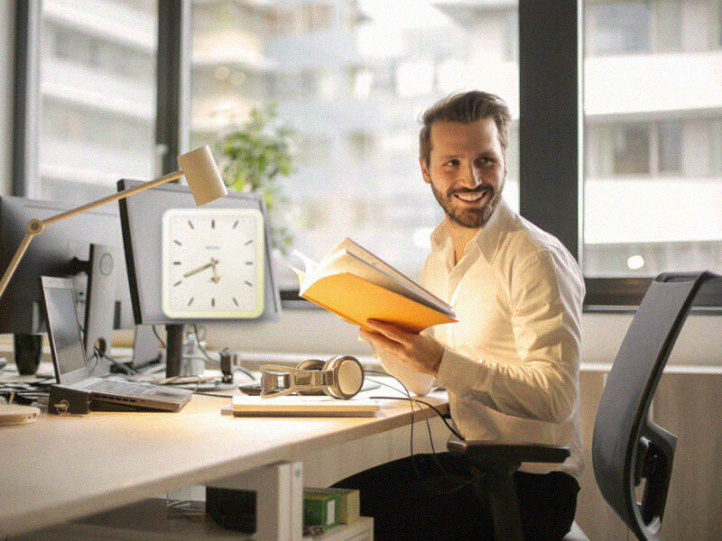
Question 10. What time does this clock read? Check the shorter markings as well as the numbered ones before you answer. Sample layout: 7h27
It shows 5h41
